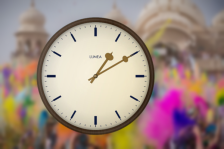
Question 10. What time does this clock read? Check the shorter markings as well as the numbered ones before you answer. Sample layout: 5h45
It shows 1h10
